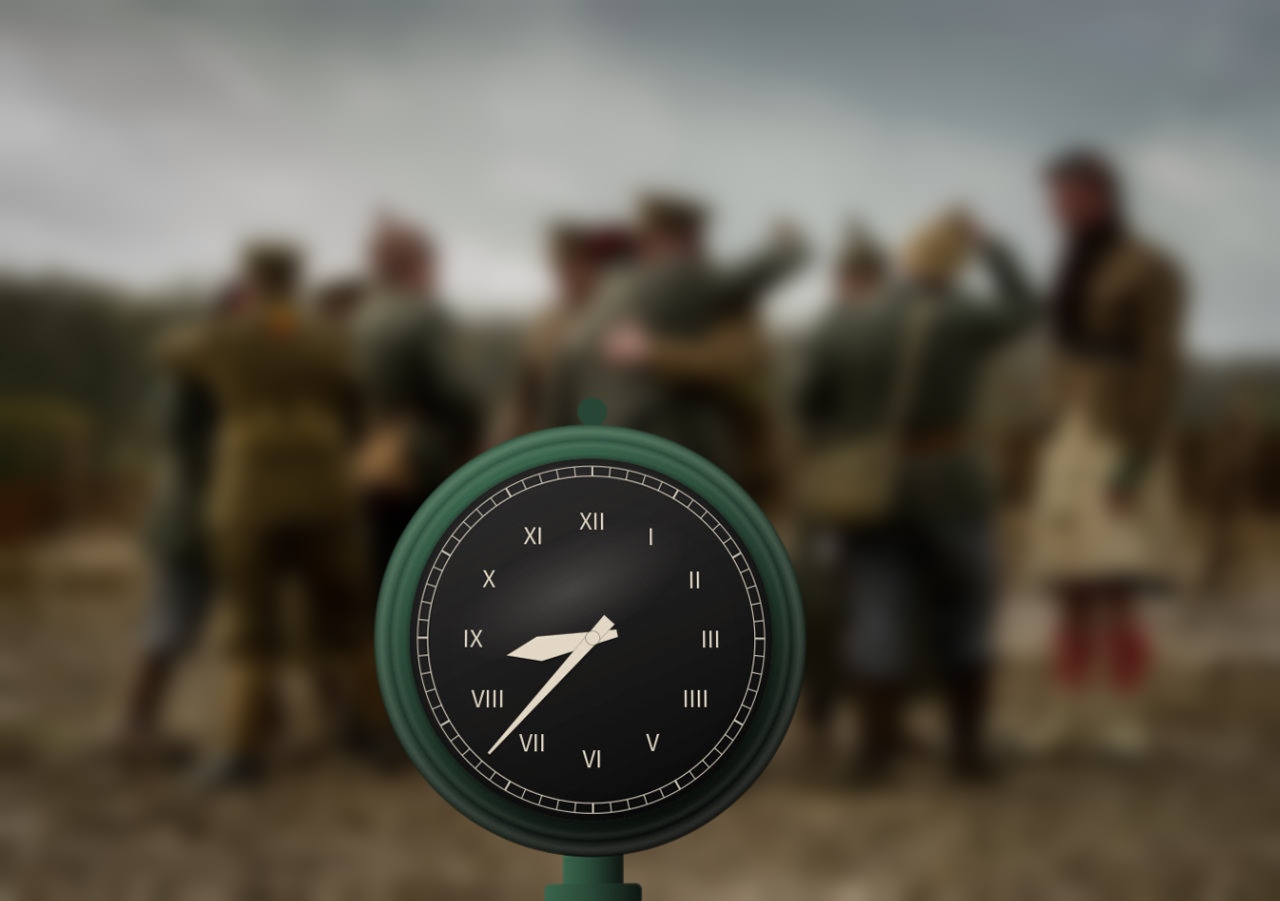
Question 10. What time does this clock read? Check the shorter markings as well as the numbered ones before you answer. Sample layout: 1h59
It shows 8h37
